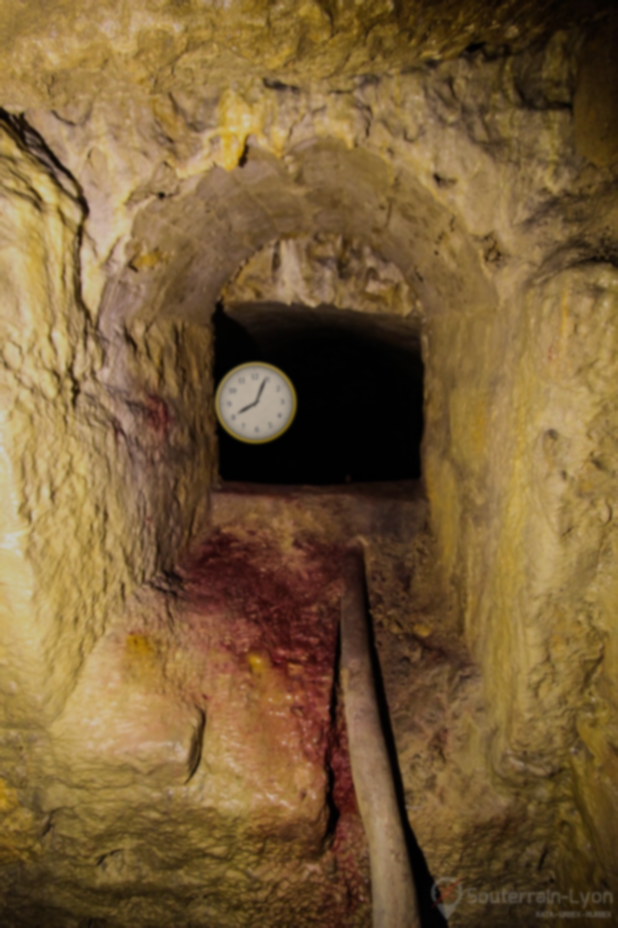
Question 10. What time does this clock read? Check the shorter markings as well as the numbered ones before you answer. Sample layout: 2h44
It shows 8h04
